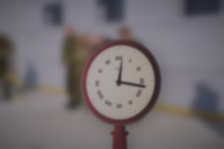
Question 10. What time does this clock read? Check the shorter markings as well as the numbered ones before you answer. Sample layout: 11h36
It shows 12h17
